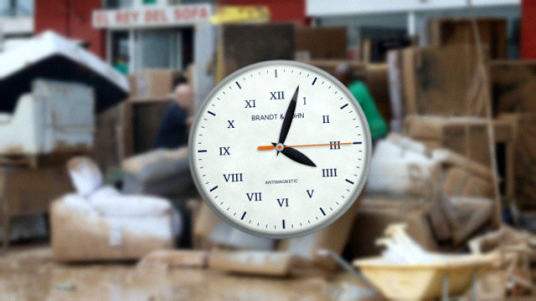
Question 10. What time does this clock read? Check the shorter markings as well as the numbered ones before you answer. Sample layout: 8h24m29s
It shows 4h03m15s
